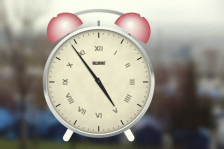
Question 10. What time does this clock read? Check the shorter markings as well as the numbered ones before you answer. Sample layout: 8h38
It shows 4h54
